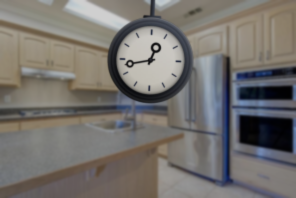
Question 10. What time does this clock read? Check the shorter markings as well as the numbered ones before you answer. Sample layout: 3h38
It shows 12h43
